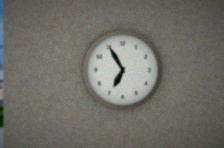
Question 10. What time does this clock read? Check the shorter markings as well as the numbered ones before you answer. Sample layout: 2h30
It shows 6h55
